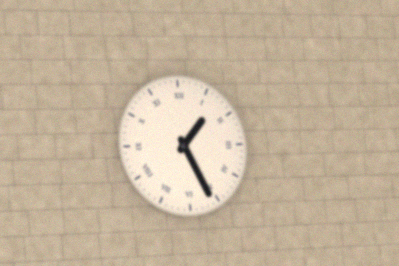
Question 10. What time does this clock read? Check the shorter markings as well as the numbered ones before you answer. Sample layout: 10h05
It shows 1h26
